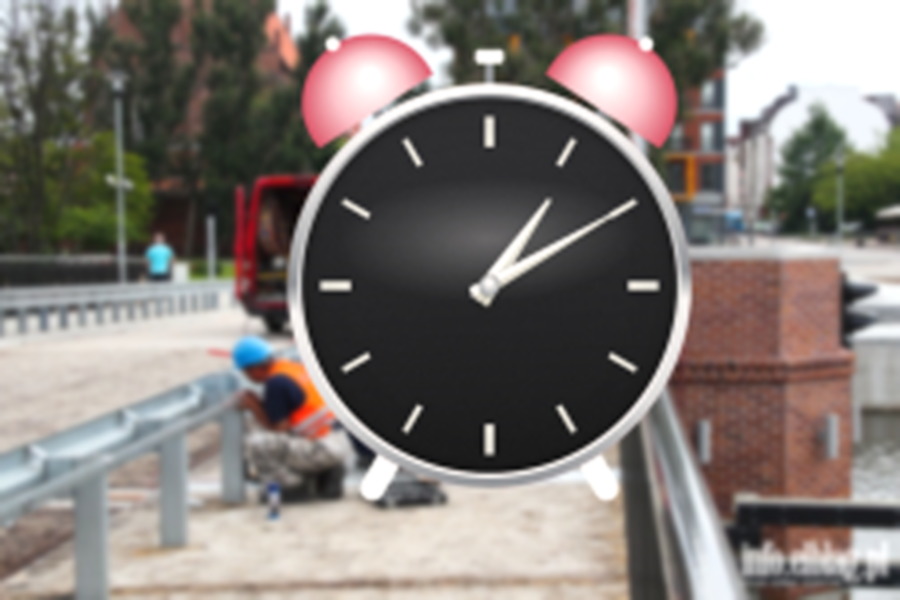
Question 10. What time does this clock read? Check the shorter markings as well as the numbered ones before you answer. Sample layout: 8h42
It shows 1h10
